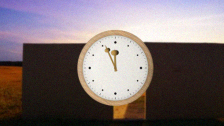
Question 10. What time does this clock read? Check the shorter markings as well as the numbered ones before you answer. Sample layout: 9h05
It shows 11h56
